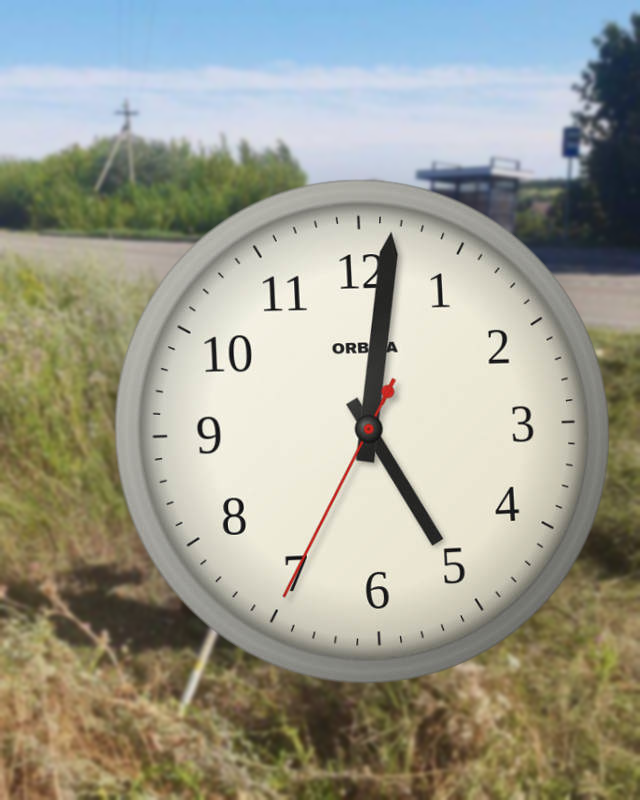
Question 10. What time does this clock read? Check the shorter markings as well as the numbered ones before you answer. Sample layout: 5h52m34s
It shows 5h01m35s
